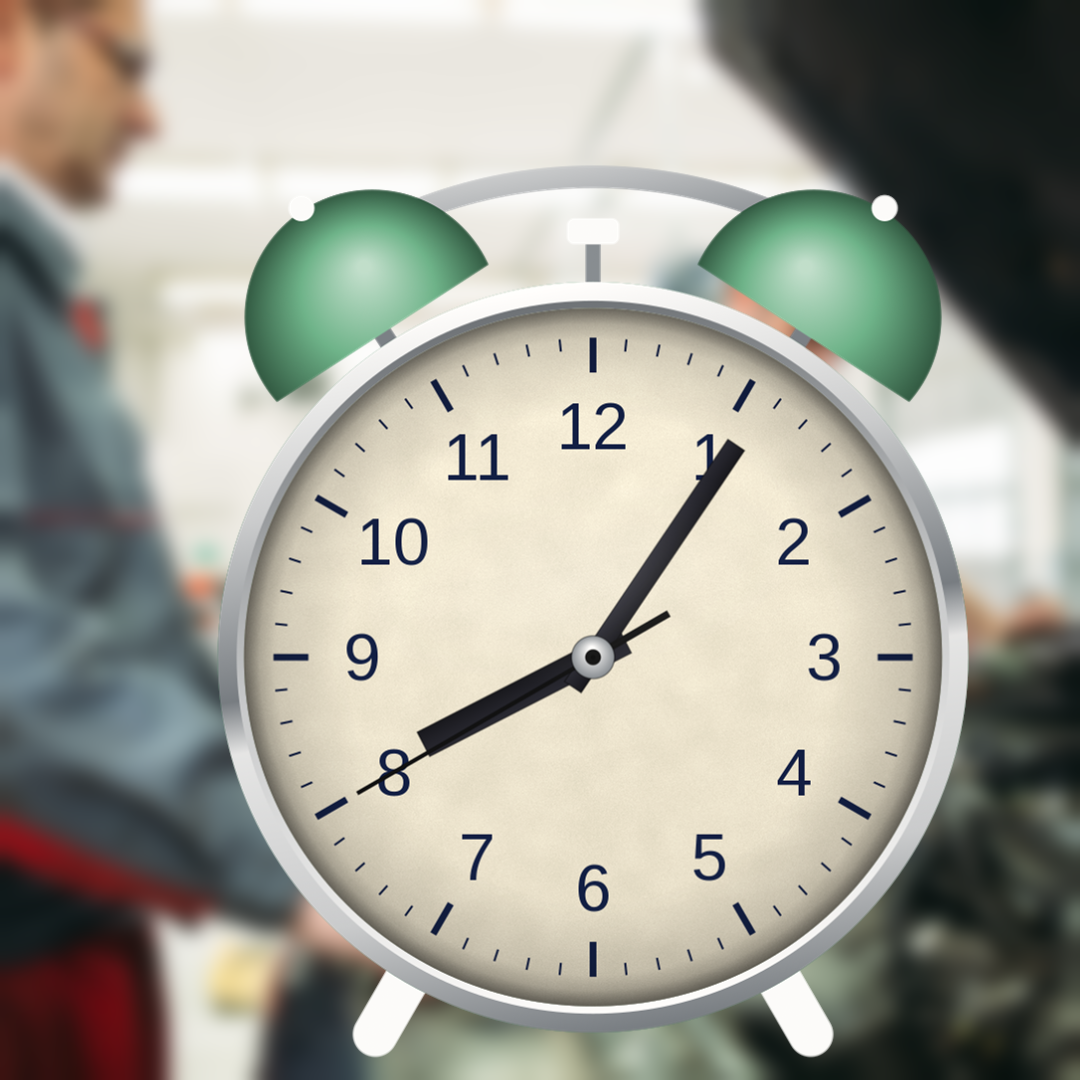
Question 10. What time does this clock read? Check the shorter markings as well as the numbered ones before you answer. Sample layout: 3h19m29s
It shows 8h05m40s
